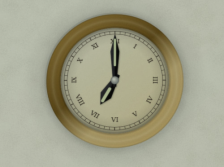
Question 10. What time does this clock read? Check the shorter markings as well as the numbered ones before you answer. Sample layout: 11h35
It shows 7h00
